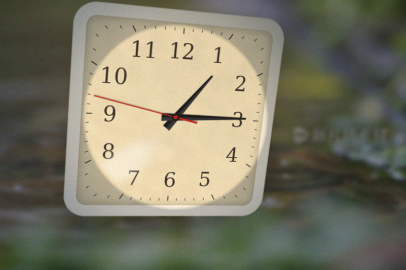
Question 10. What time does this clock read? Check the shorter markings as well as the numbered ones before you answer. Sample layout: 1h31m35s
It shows 1h14m47s
